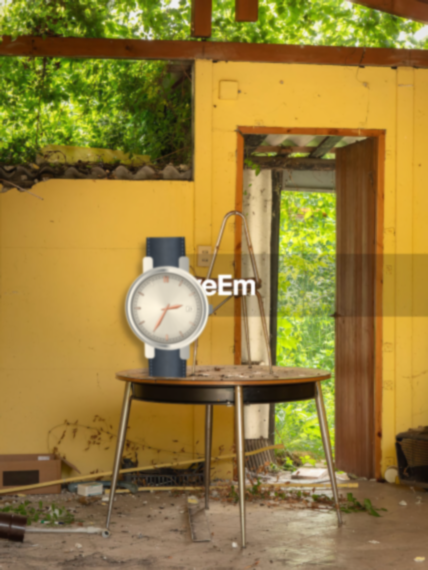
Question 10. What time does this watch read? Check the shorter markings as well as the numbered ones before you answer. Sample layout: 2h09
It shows 2h35
